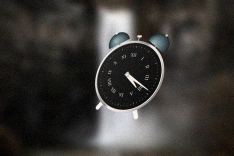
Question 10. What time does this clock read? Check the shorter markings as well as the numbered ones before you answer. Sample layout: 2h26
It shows 4h19
